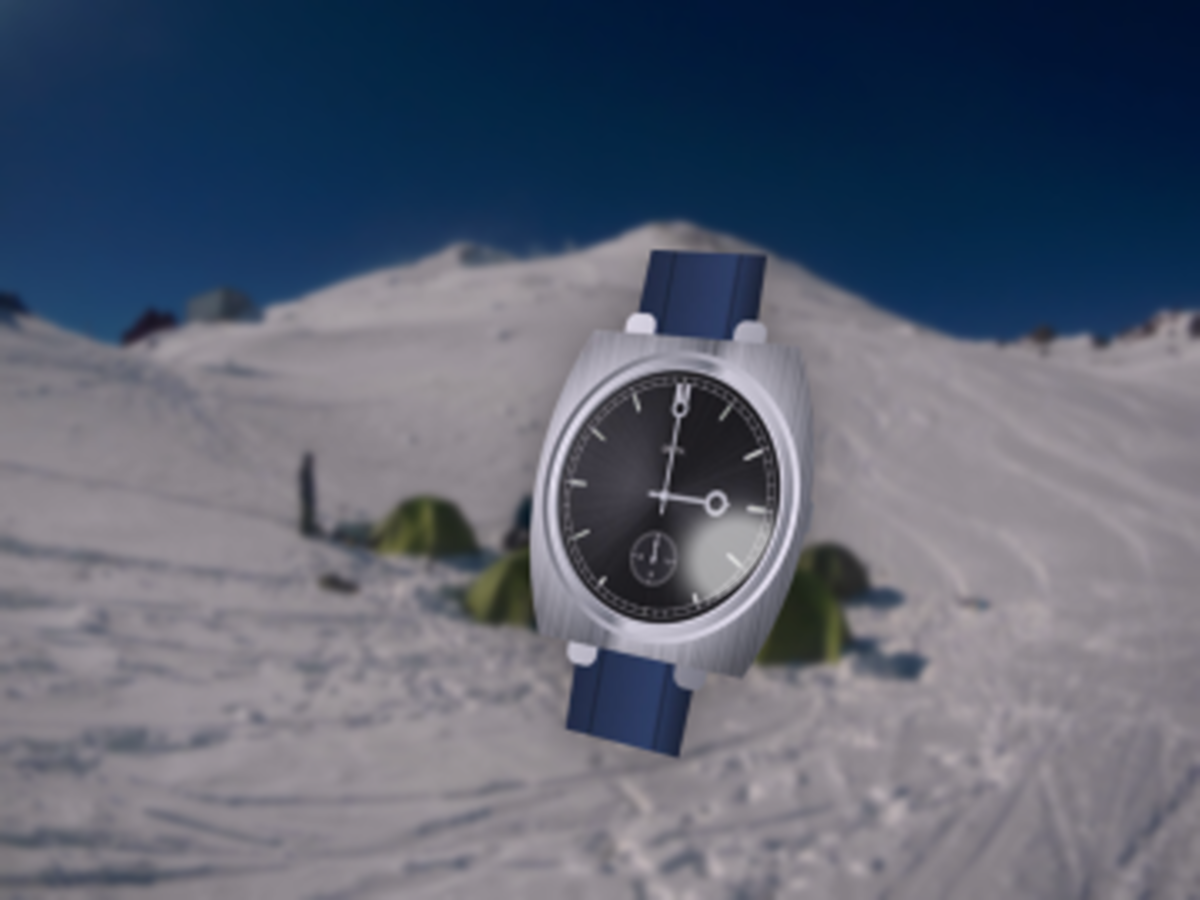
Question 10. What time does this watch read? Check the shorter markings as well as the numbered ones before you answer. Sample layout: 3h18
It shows 3h00
